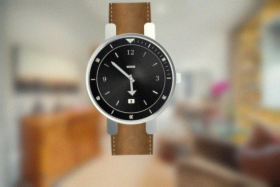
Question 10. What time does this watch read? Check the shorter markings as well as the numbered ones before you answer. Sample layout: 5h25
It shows 5h52
